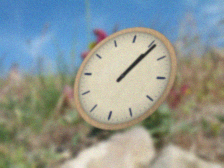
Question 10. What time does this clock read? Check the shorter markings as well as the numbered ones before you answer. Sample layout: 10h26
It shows 1h06
